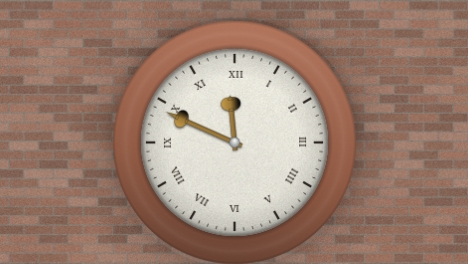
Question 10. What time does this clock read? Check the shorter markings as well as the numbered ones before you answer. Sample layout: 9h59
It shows 11h49
